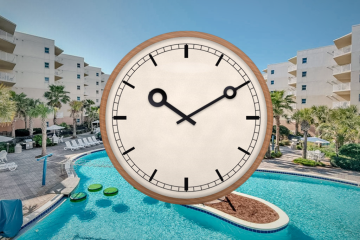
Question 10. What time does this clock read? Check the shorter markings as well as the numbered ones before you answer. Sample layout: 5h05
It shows 10h10
